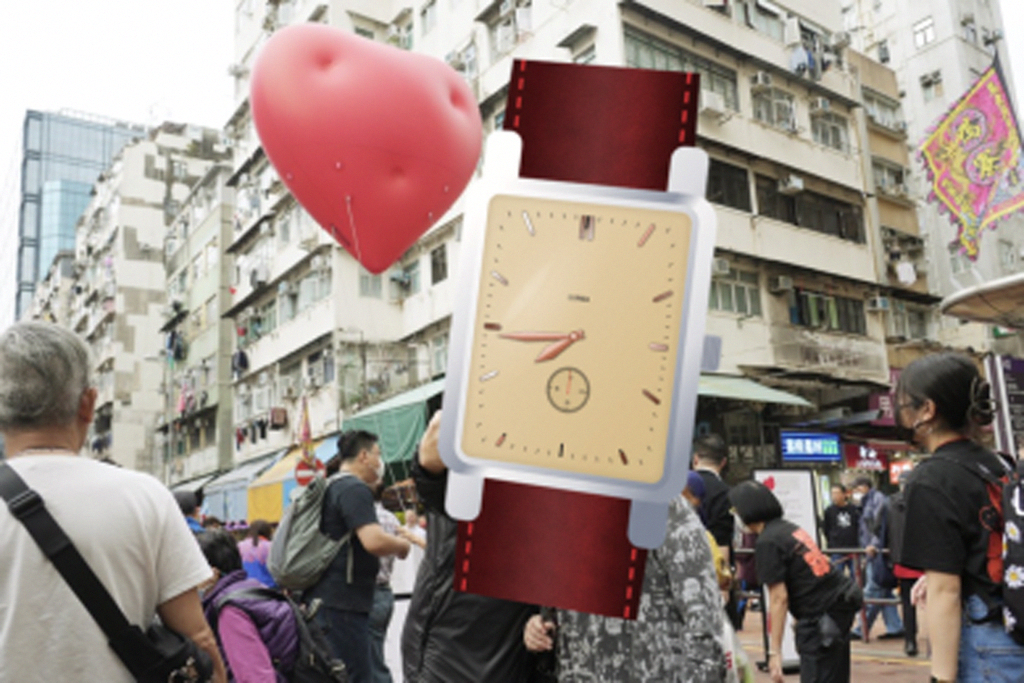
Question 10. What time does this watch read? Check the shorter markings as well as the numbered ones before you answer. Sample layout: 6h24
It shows 7h44
